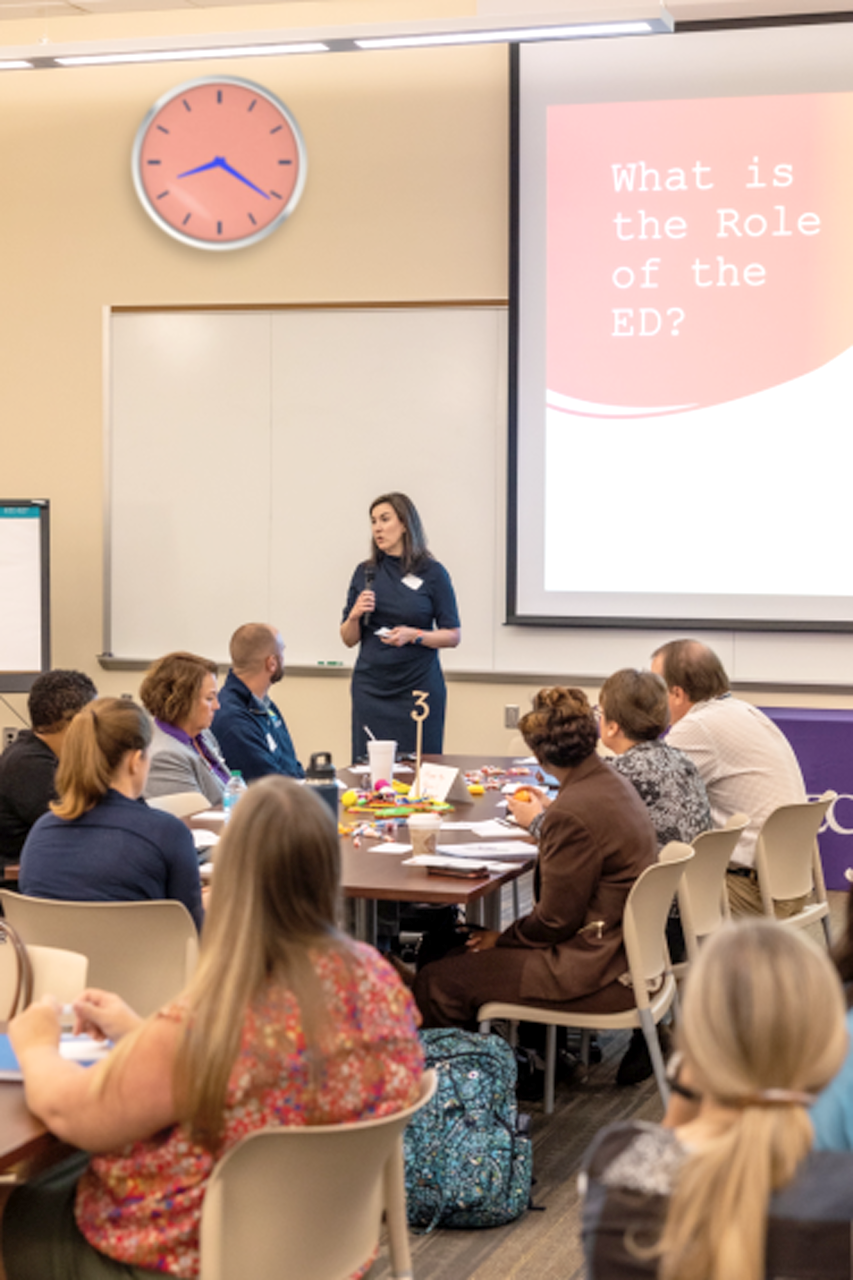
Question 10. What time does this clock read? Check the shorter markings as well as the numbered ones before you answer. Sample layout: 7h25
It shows 8h21
